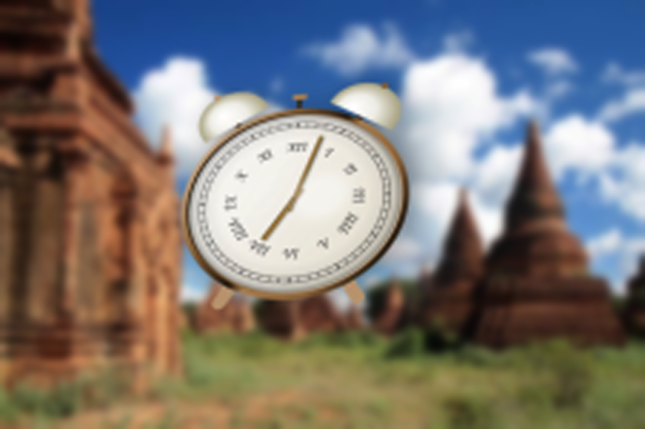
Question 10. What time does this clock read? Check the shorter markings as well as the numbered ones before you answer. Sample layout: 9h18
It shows 7h03
